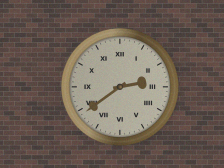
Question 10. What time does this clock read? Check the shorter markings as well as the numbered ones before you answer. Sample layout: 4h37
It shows 2h39
